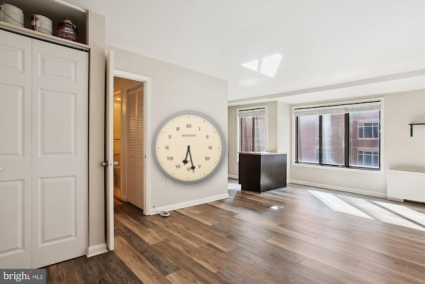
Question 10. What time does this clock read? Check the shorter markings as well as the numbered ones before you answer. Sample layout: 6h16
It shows 6h28
